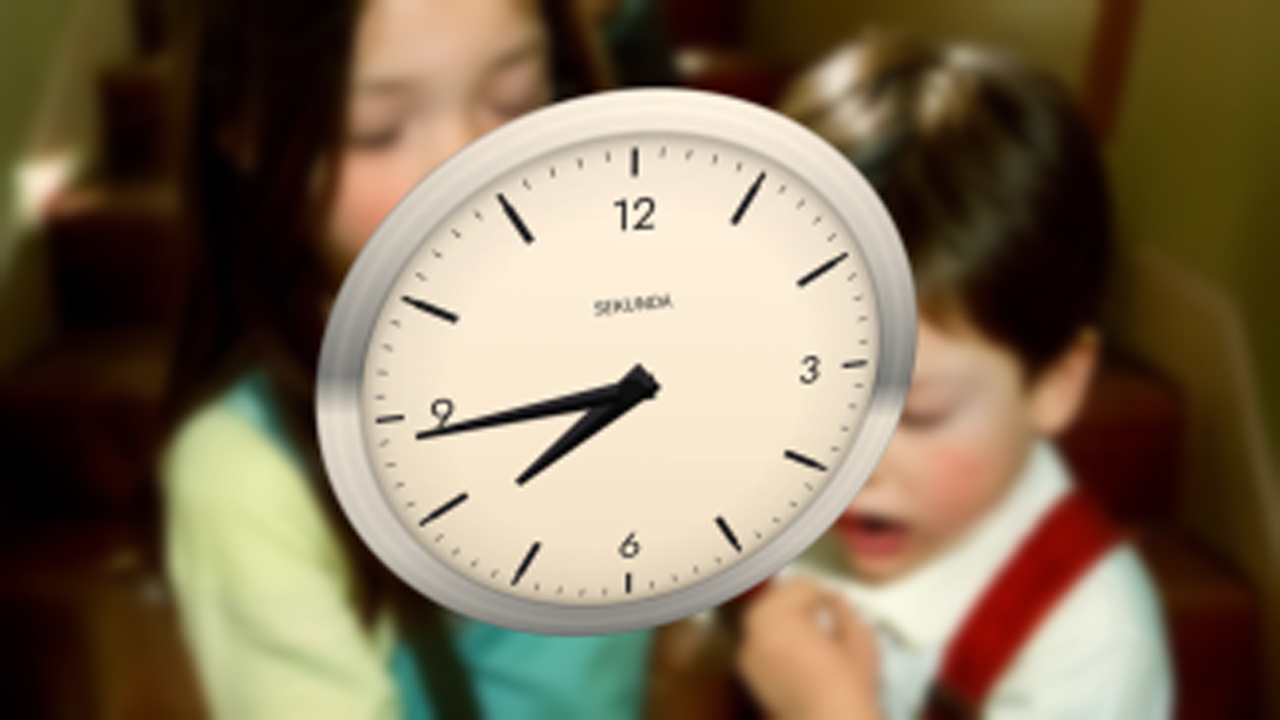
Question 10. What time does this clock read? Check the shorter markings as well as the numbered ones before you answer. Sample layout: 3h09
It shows 7h44
